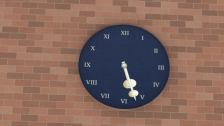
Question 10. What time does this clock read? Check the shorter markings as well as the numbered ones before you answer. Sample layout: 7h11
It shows 5h27
